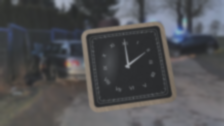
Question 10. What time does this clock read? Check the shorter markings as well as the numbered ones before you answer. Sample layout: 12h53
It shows 2h00
